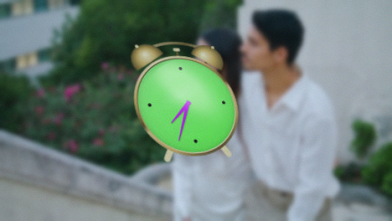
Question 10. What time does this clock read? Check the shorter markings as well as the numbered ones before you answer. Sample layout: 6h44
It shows 7h34
